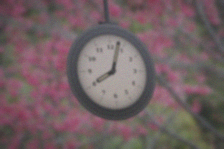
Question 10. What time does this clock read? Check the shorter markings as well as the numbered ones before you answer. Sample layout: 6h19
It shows 8h03
